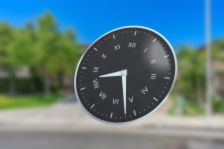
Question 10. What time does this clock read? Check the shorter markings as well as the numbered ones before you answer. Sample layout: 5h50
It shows 8h27
